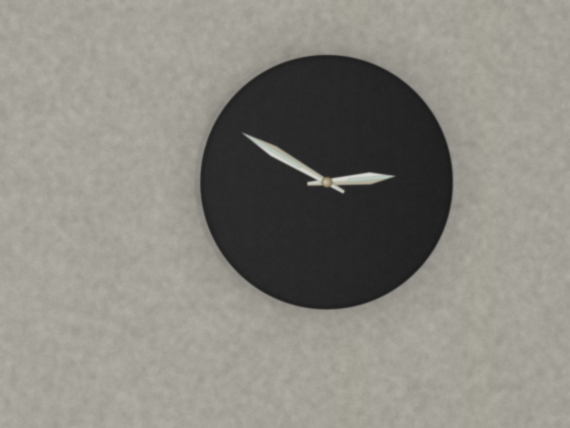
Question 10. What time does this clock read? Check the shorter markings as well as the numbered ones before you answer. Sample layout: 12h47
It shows 2h50
